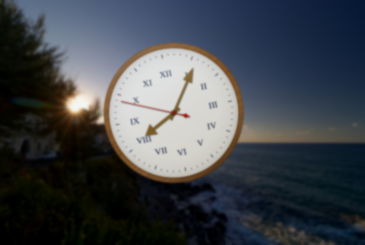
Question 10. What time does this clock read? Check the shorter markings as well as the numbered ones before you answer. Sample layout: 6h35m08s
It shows 8h05m49s
